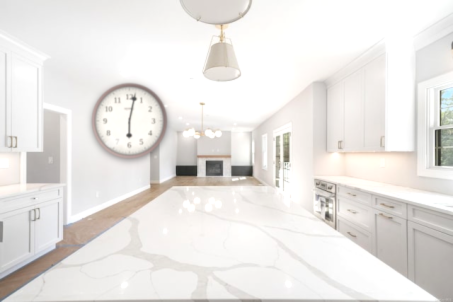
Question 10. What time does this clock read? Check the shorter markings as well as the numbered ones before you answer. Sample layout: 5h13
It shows 6h02
